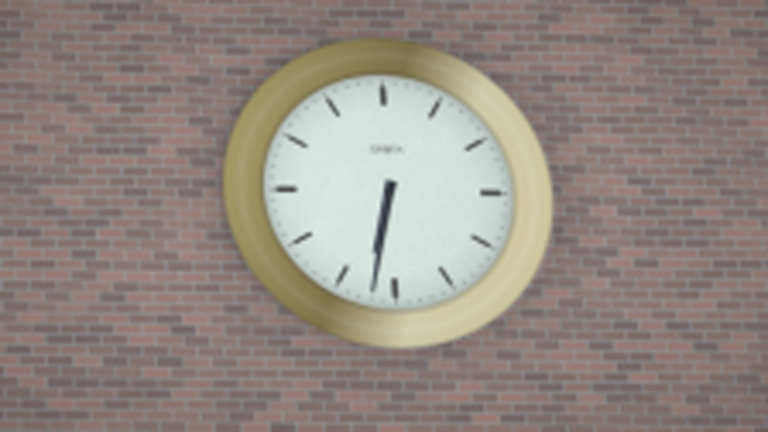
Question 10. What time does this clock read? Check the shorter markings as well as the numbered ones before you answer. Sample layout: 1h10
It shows 6h32
